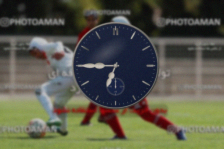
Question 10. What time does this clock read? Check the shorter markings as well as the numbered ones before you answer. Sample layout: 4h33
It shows 6h45
